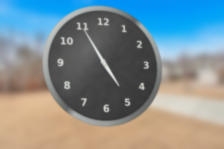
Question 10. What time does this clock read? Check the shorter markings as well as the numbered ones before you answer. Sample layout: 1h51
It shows 4h55
